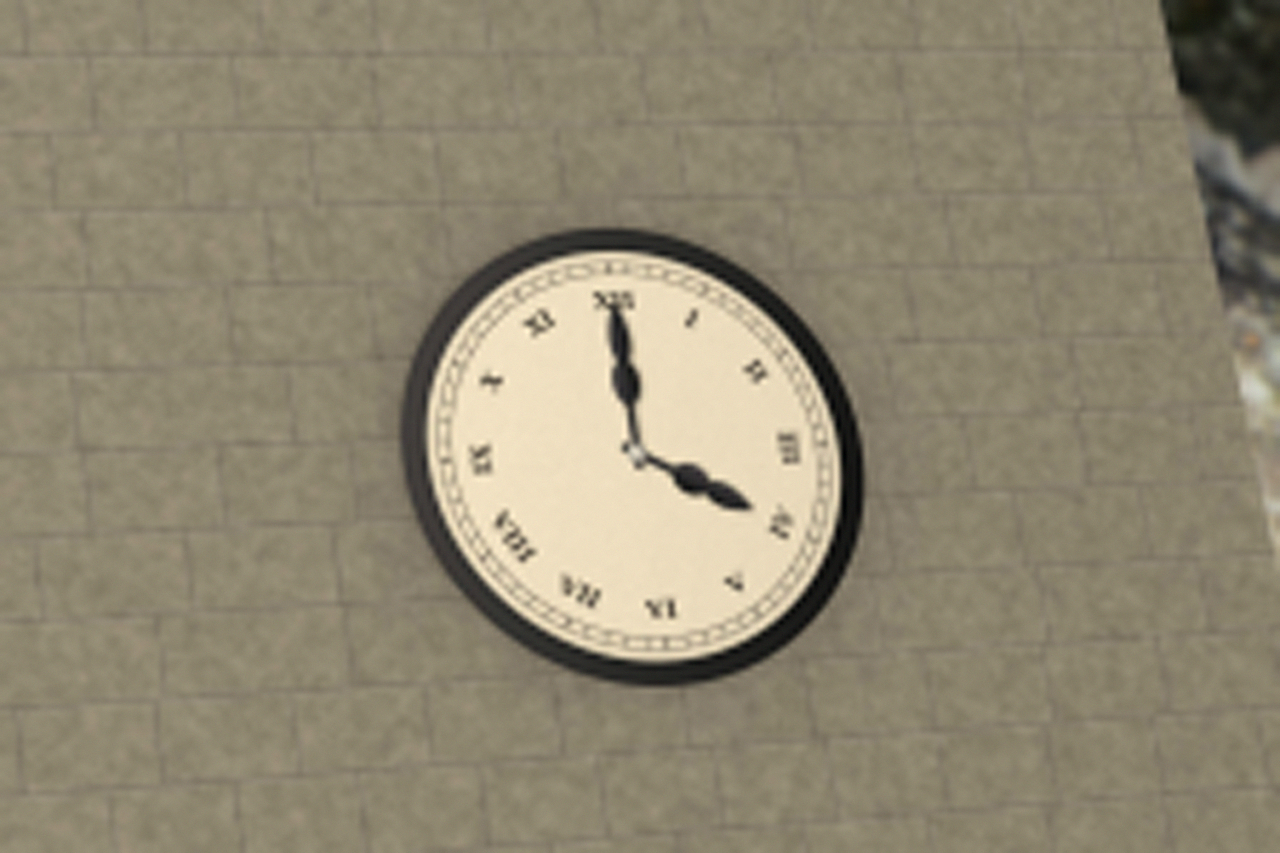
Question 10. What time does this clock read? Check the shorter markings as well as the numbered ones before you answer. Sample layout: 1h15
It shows 4h00
